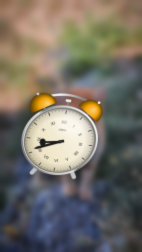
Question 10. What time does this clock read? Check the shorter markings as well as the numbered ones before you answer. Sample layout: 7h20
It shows 8h41
